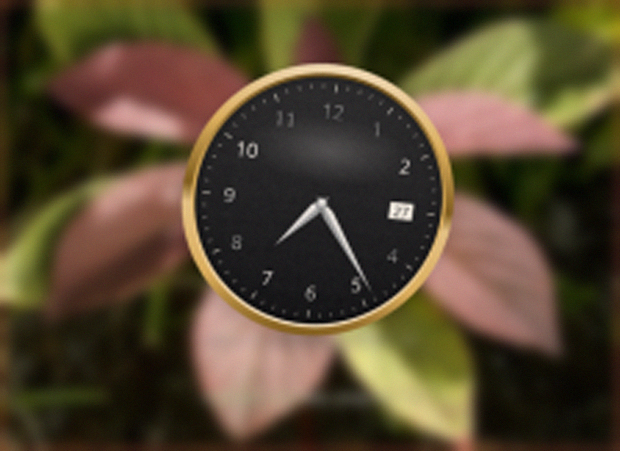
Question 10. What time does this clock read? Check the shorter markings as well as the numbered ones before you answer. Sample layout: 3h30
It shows 7h24
